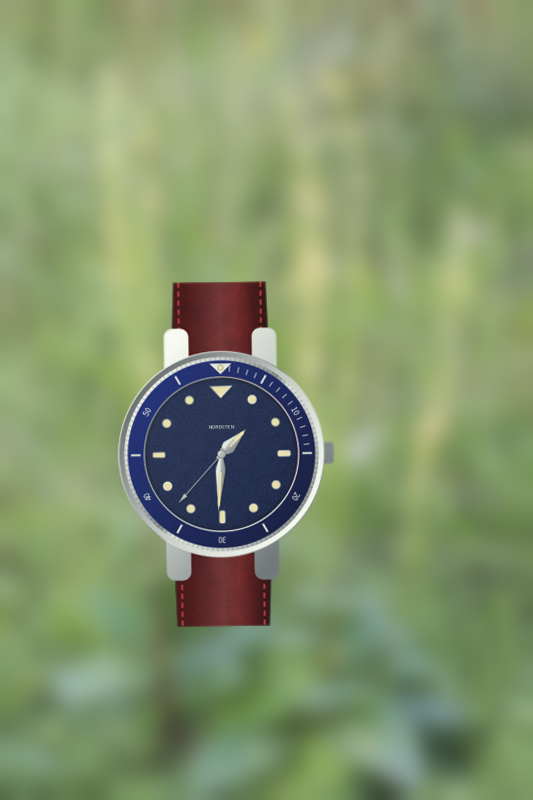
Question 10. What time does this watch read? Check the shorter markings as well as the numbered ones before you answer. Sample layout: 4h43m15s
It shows 1h30m37s
